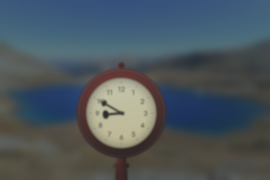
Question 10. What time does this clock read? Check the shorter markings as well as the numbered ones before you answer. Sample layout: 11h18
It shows 8h50
